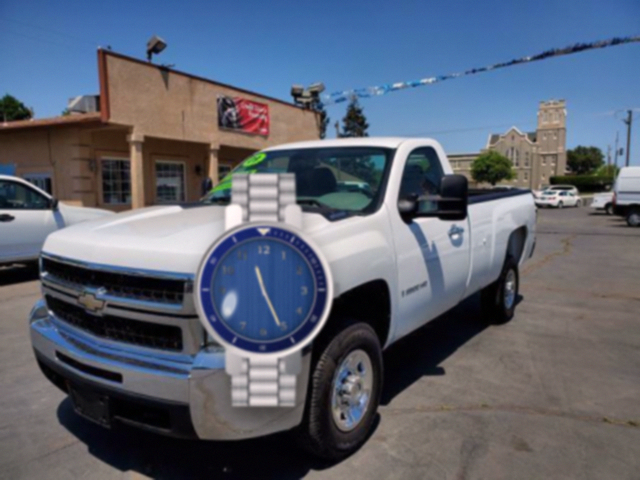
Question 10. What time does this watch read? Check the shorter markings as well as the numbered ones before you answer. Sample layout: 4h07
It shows 11h26
